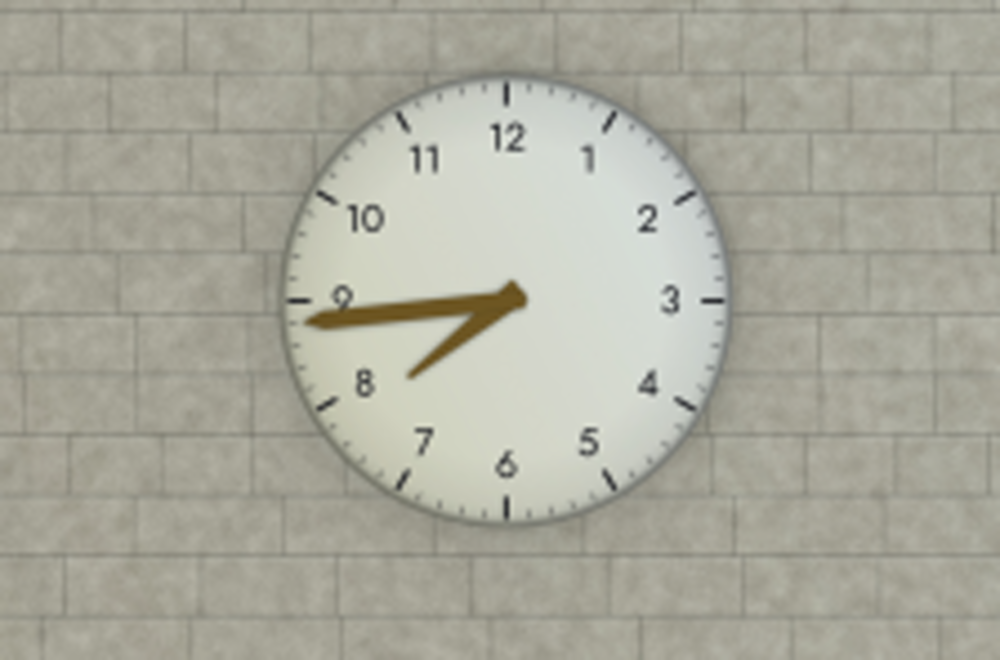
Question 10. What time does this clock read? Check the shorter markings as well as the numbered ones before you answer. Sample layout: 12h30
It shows 7h44
